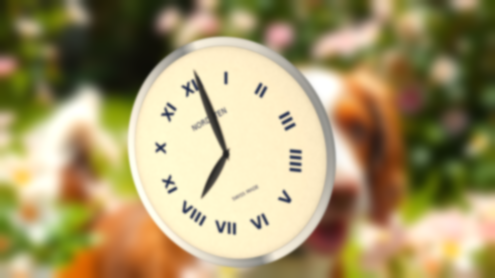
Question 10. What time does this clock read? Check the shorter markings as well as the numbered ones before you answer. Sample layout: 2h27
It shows 8h01
